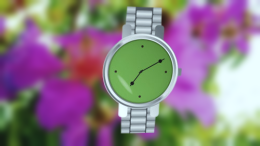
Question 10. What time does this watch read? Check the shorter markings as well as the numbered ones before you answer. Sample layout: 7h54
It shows 7h10
